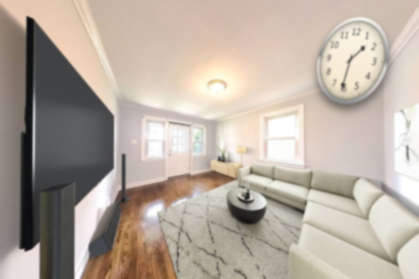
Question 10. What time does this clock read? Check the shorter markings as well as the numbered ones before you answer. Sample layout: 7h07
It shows 1h31
